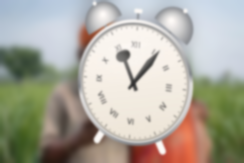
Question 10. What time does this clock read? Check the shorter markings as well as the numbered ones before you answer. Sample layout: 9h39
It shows 11h06
